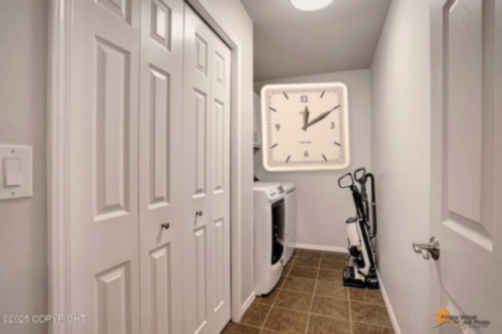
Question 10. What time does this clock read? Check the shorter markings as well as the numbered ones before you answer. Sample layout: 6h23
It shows 12h10
